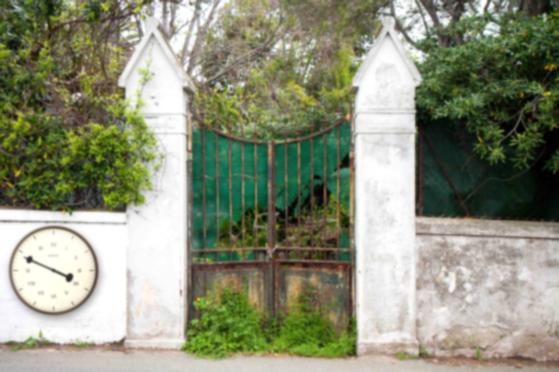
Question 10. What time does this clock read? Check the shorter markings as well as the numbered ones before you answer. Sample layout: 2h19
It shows 3h49
